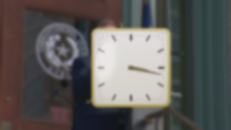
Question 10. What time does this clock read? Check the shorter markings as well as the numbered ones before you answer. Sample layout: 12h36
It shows 3h17
